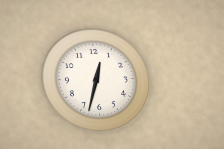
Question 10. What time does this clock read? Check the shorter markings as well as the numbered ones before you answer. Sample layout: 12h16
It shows 12h33
